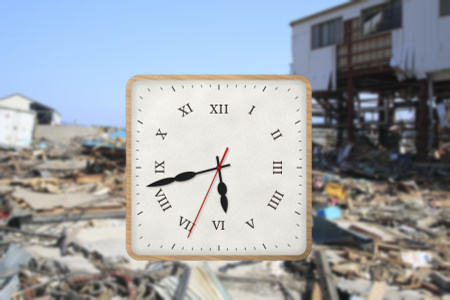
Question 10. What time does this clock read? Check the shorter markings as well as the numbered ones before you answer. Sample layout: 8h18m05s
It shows 5h42m34s
